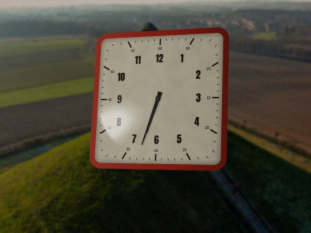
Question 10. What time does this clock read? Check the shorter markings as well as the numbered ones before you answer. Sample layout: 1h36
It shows 6h33
